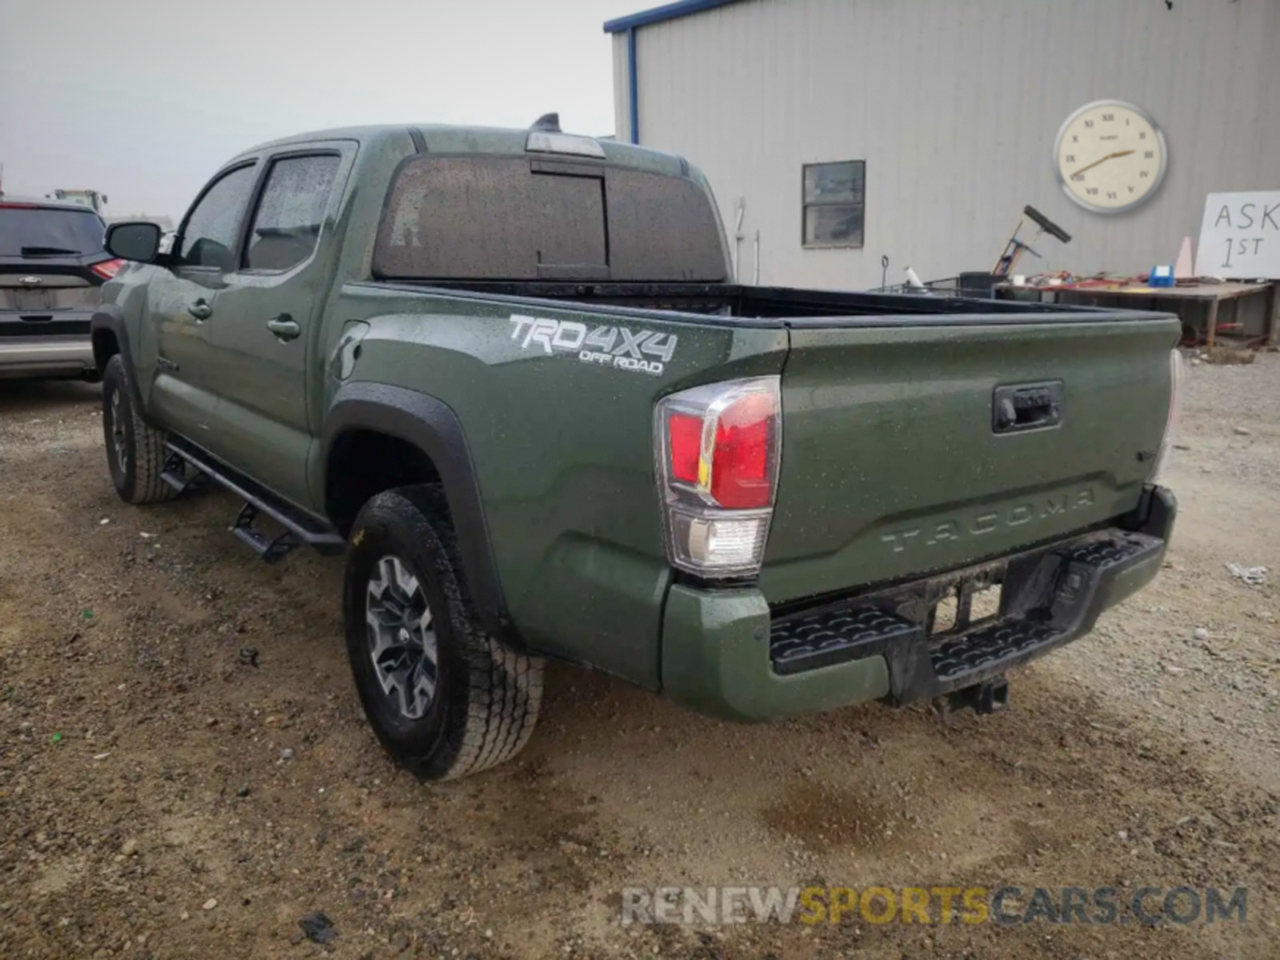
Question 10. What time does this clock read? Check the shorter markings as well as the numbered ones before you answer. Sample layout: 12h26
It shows 2h41
